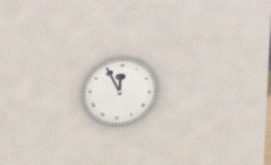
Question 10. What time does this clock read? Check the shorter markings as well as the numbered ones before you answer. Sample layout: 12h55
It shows 11h55
